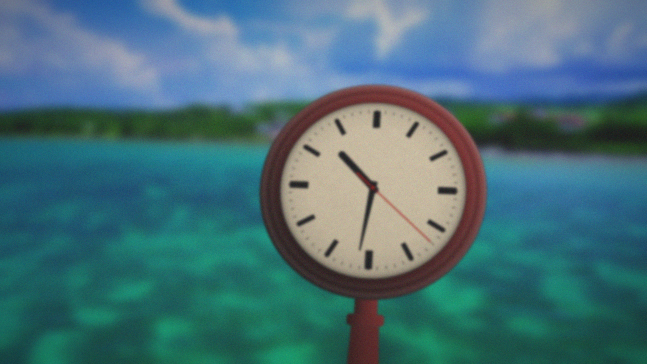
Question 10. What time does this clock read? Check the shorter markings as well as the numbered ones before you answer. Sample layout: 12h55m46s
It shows 10h31m22s
